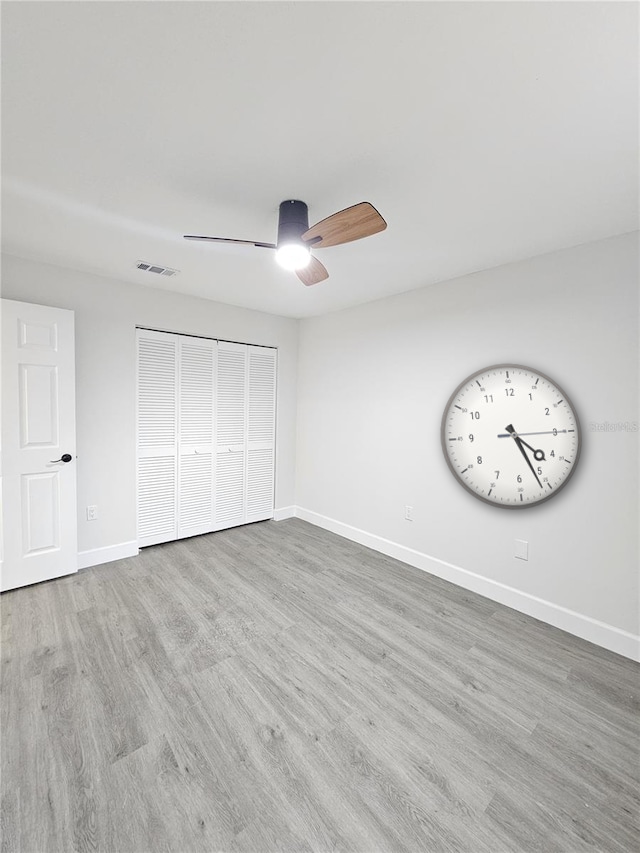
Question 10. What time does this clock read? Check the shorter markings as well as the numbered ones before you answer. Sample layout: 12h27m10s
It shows 4h26m15s
